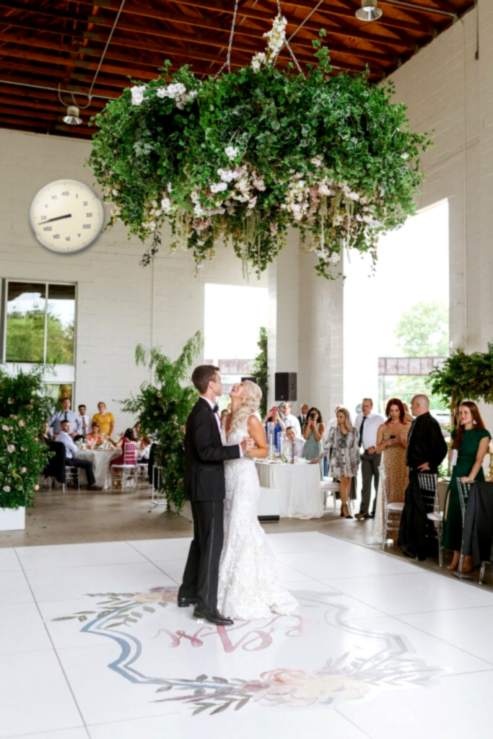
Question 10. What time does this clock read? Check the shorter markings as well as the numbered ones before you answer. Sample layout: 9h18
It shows 8h43
